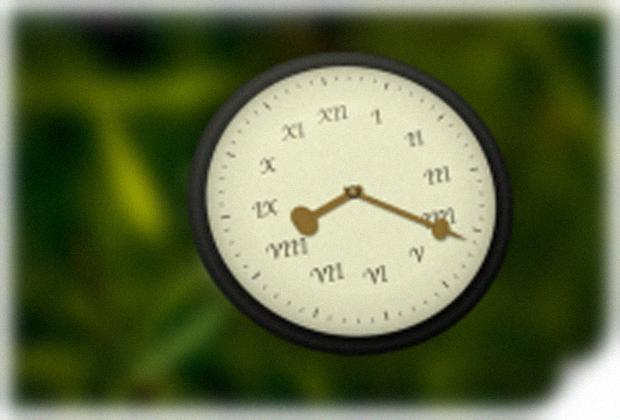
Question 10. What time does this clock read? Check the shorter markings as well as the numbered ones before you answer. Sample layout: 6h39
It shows 8h21
